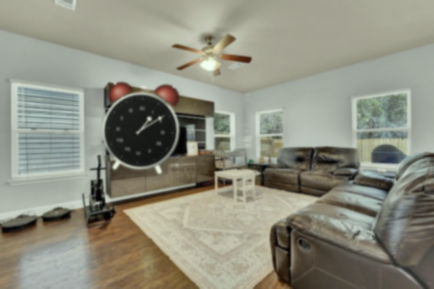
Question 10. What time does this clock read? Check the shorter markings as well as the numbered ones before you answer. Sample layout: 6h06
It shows 1h09
